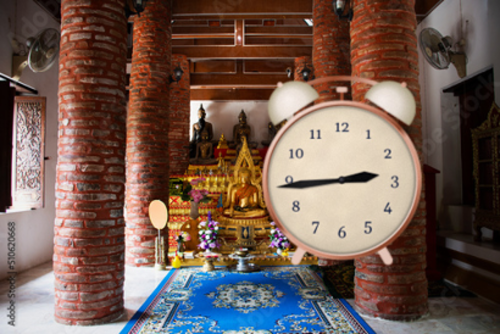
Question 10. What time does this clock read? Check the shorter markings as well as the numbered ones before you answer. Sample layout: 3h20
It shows 2h44
